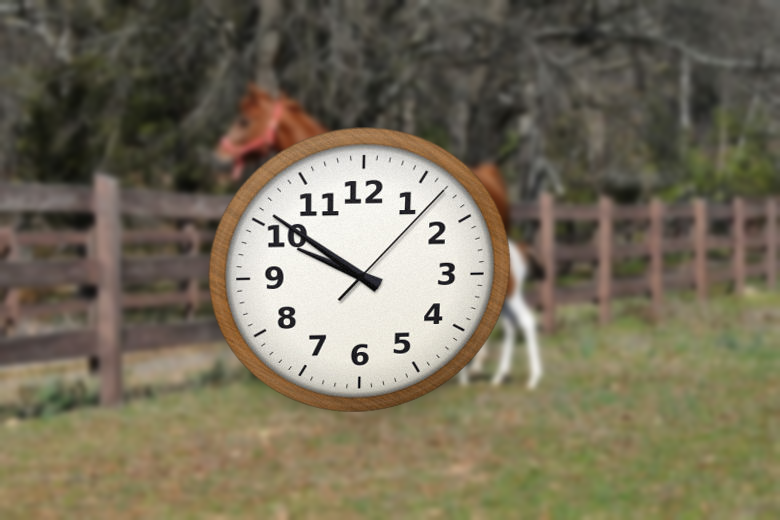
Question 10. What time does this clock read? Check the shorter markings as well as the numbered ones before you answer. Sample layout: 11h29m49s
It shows 9h51m07s
